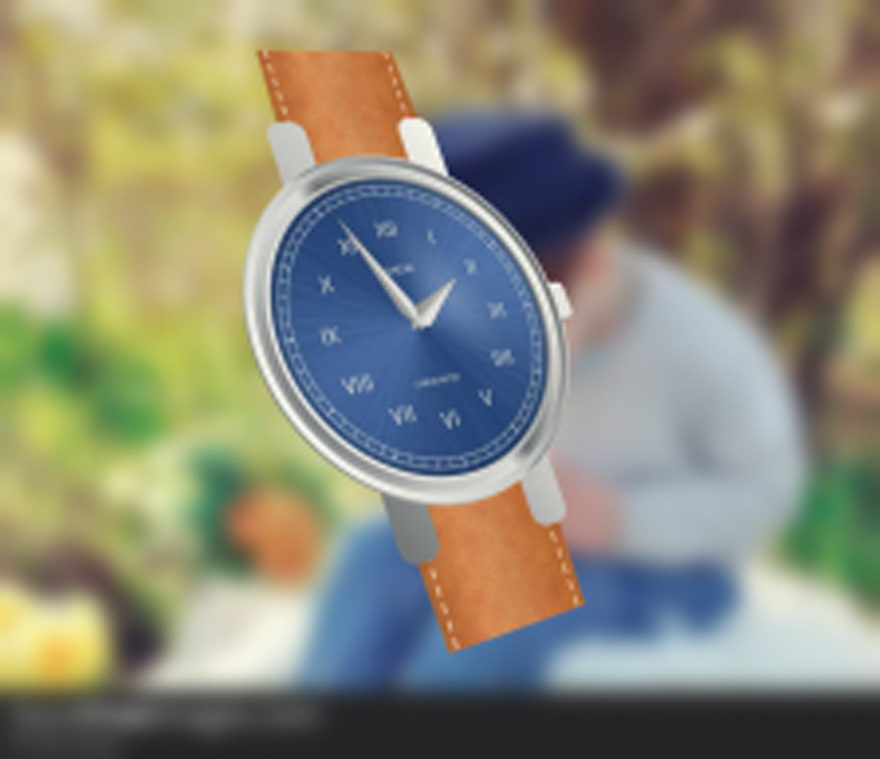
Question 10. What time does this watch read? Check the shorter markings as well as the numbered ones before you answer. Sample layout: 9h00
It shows 1h56
